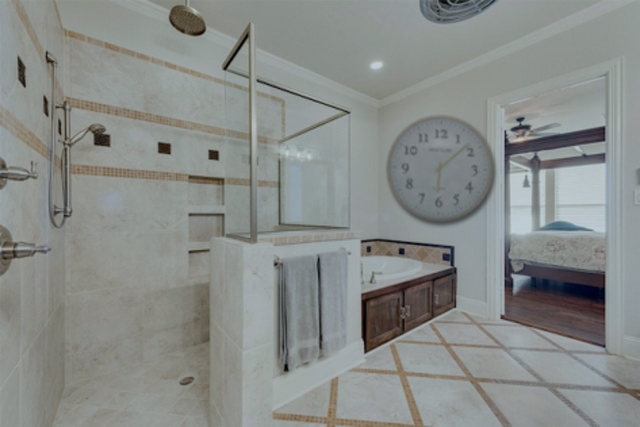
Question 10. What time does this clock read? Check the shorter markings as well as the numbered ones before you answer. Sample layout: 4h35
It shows 6h08
